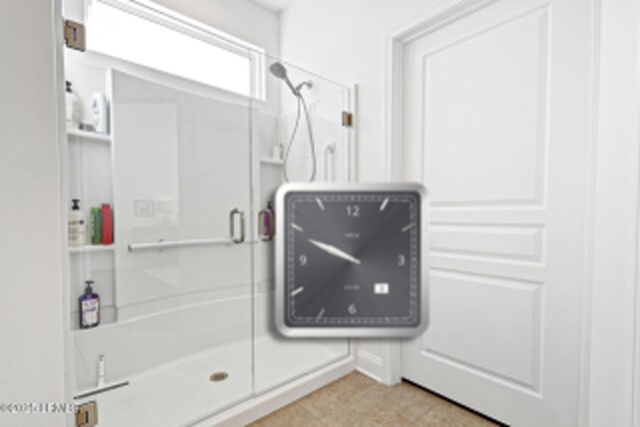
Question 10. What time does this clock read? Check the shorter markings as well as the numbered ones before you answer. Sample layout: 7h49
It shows 9h49
